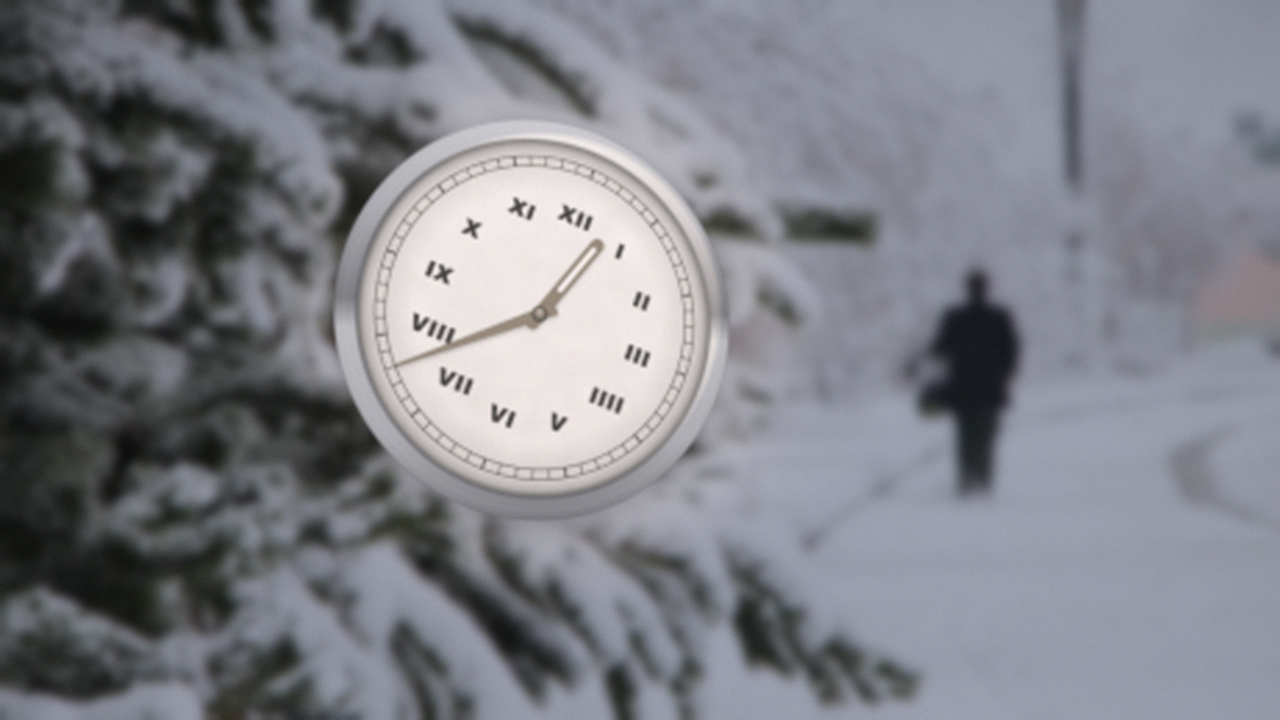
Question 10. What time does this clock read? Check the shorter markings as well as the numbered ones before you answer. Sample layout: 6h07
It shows 12h38
